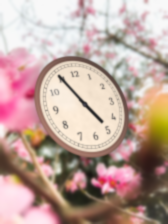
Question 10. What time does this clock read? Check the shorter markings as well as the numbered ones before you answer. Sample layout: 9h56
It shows 4h55
